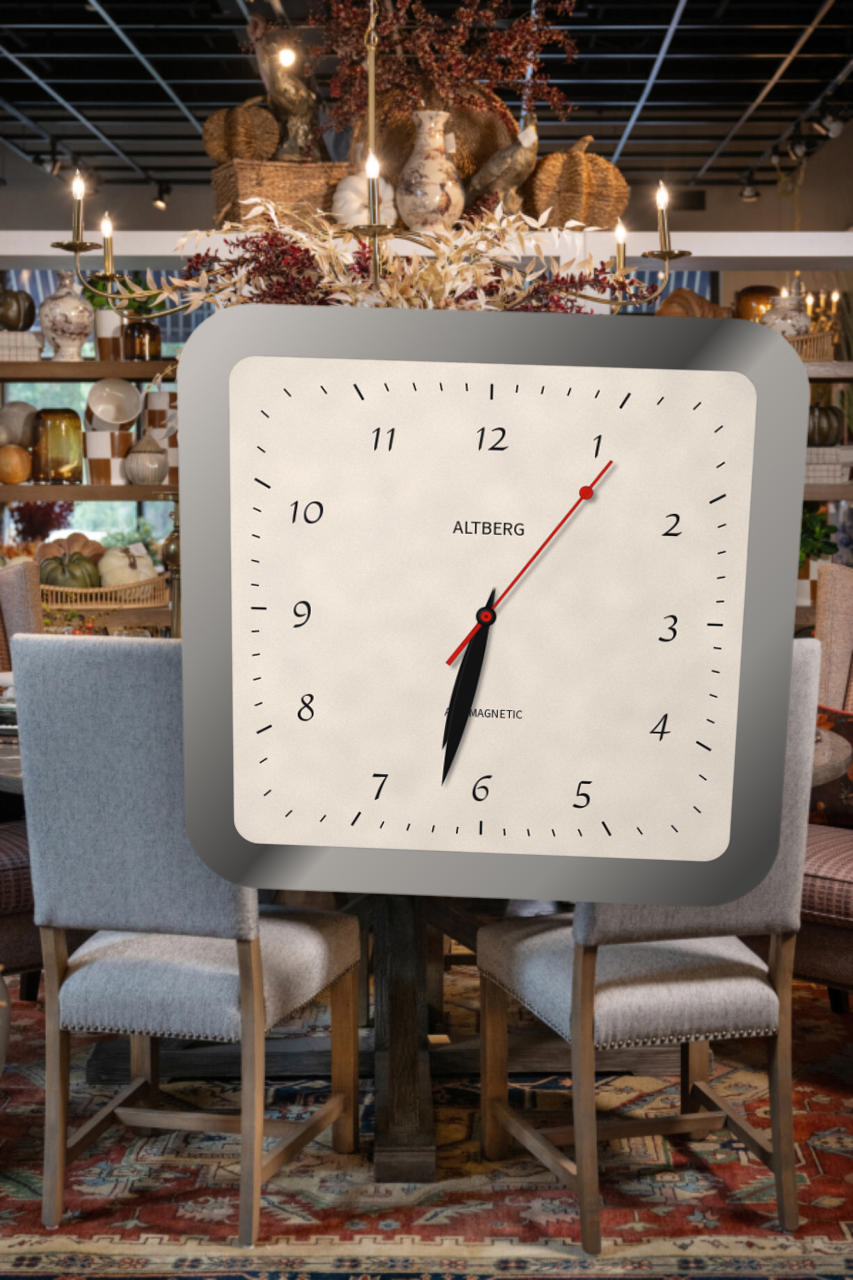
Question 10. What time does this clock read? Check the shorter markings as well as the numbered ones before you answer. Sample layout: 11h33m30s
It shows 6h32m06s
